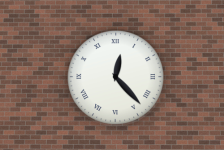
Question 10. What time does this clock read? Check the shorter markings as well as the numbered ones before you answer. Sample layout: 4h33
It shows 12h23
